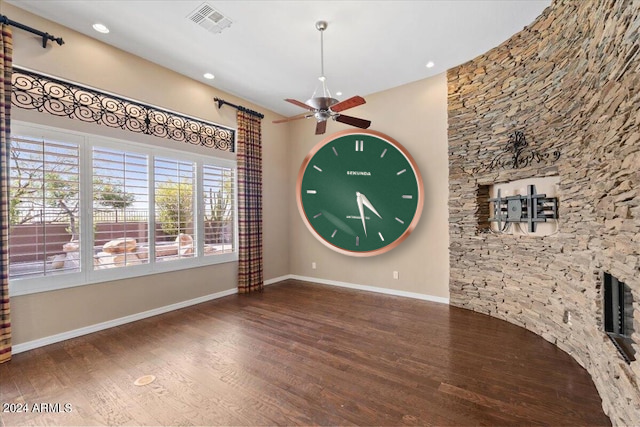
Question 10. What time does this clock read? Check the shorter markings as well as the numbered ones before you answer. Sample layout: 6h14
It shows 4h28
